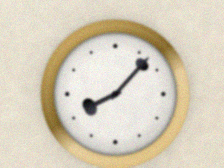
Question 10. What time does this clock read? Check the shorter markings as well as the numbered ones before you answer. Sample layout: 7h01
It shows 8h07
